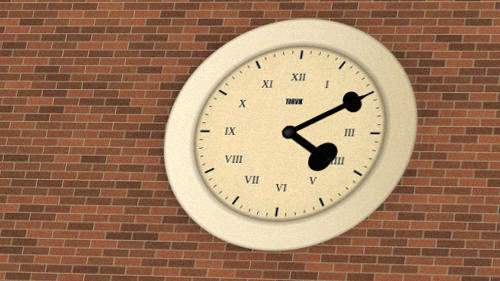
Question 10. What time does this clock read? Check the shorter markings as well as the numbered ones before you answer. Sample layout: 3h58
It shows 4h10
